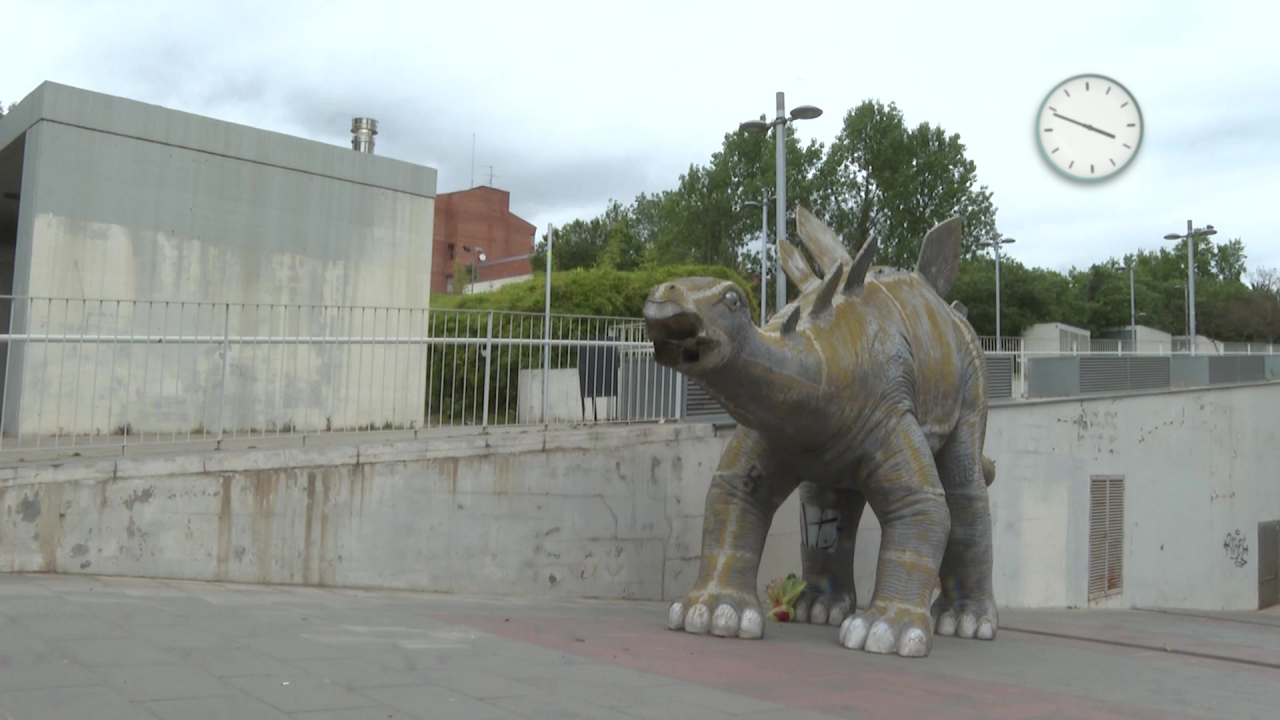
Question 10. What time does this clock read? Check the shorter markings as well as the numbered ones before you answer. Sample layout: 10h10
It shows 3h49
